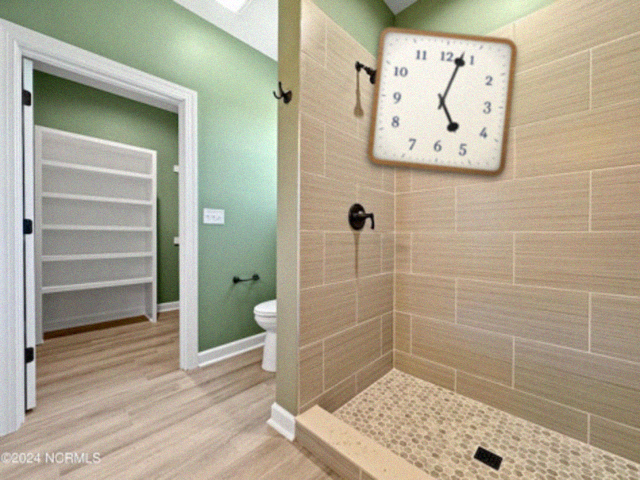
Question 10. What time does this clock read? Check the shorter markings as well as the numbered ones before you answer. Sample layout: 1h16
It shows 5h03
